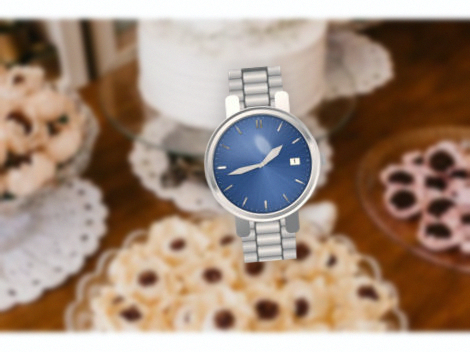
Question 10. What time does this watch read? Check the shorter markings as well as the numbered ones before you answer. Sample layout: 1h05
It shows 1h43
